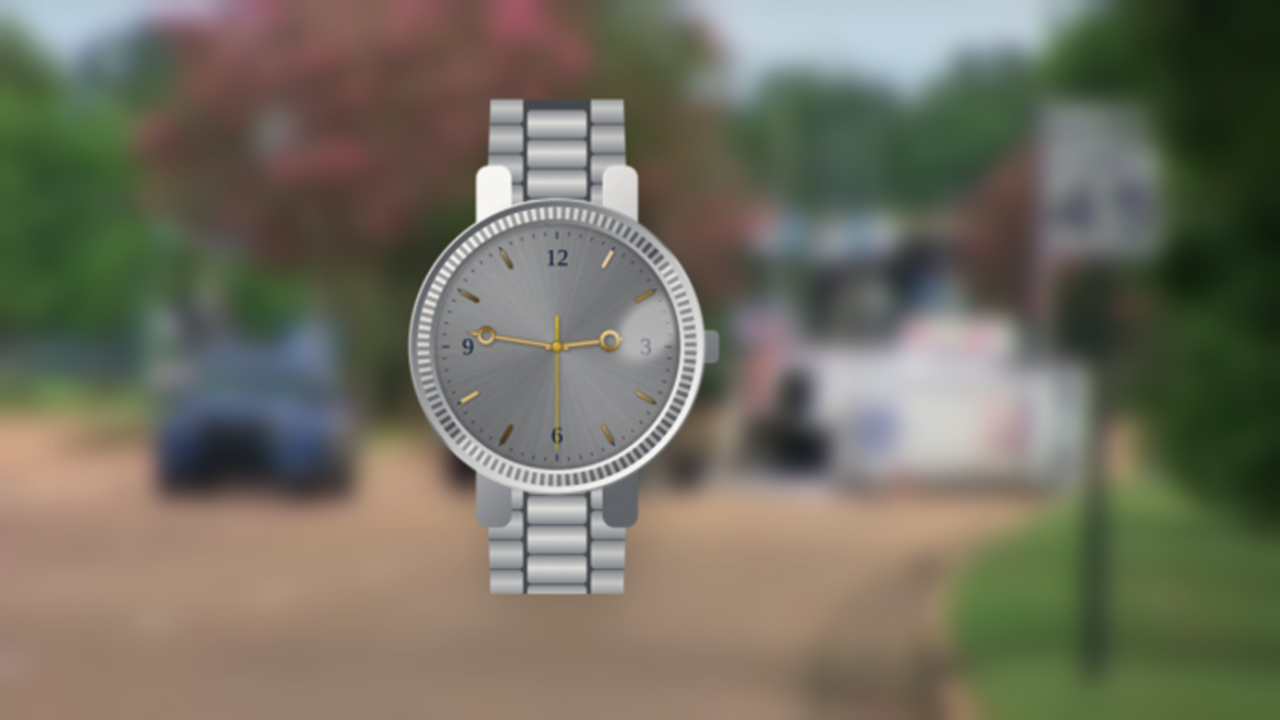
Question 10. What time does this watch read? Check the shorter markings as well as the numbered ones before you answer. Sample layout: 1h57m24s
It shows 2h46m30s
